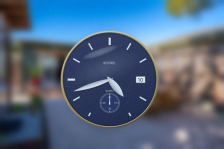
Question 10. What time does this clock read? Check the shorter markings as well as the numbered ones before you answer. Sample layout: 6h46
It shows 4h42
